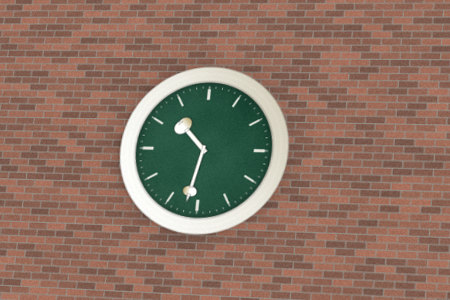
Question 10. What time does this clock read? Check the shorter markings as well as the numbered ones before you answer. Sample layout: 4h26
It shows 10h32
